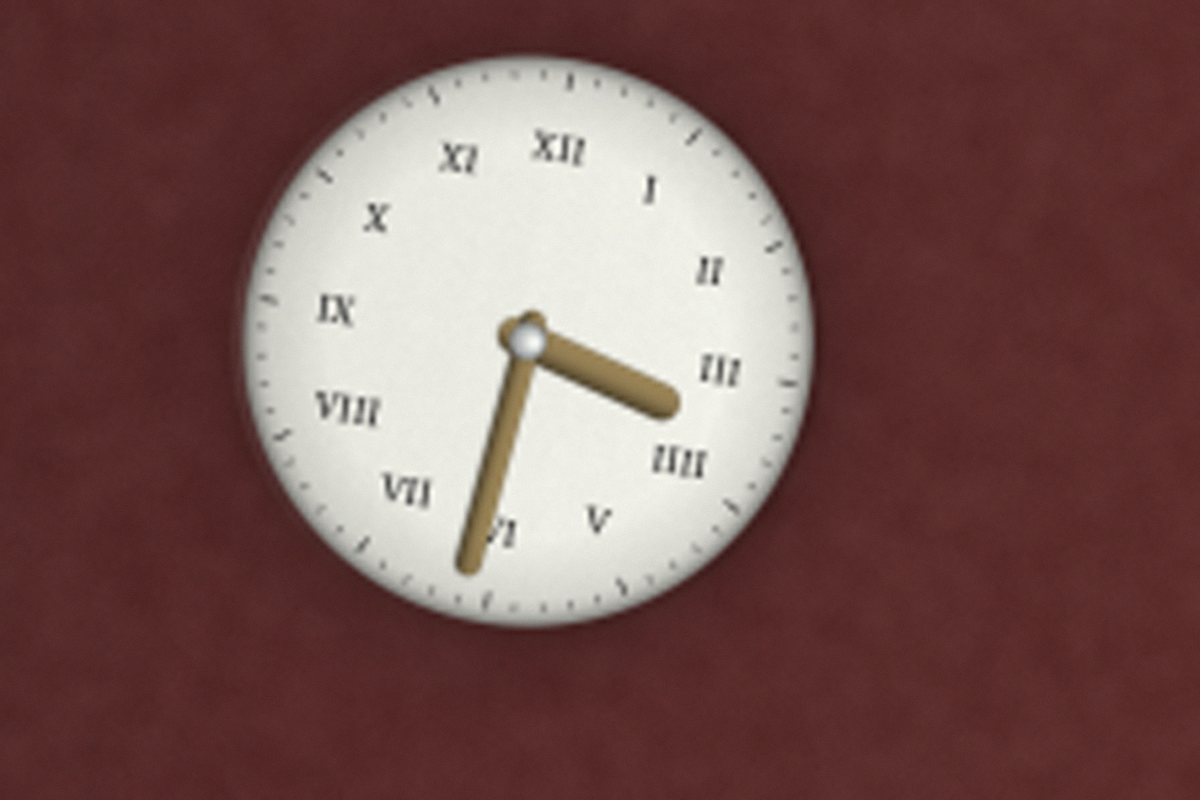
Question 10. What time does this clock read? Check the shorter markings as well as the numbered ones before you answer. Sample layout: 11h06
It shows 3h31
